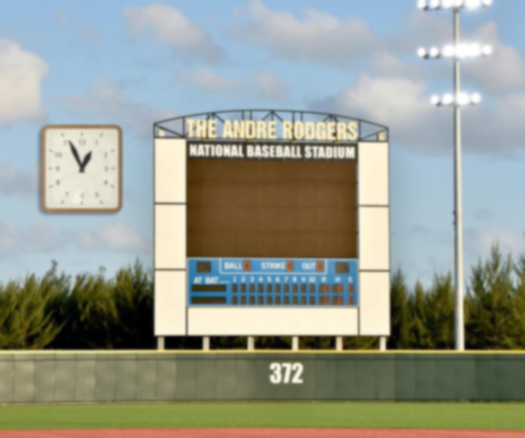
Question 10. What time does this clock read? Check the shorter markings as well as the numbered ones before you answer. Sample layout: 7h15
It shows 12h56
